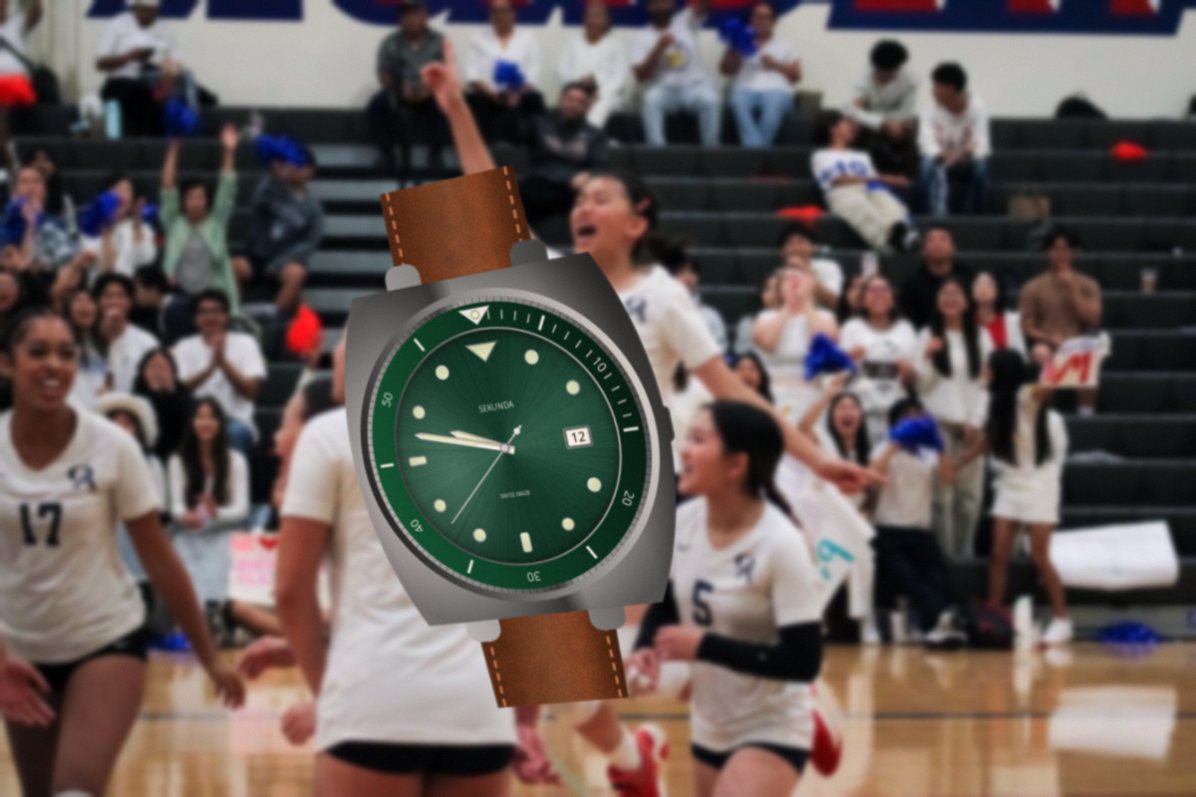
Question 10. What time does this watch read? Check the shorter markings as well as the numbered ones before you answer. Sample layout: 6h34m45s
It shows 9h47m38s
